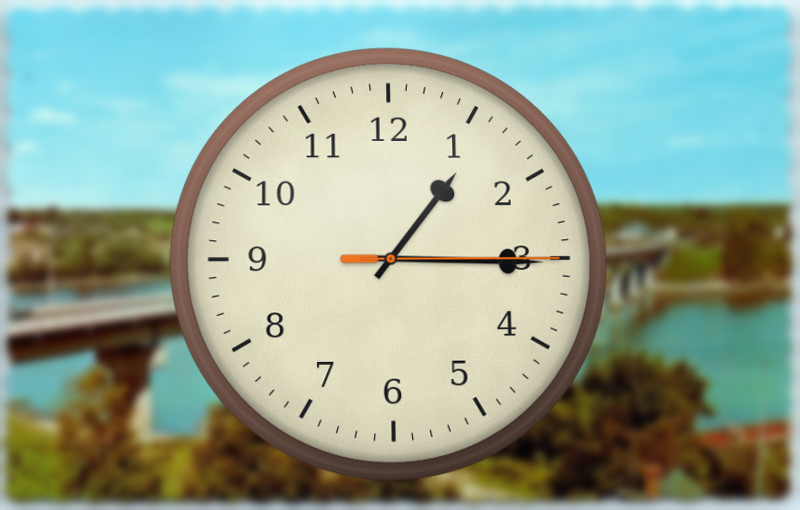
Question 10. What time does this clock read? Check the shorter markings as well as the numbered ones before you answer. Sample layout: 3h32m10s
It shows 1h15m15s
